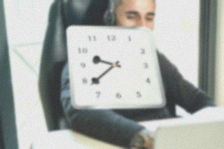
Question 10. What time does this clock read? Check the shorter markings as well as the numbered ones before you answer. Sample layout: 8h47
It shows 9h38
